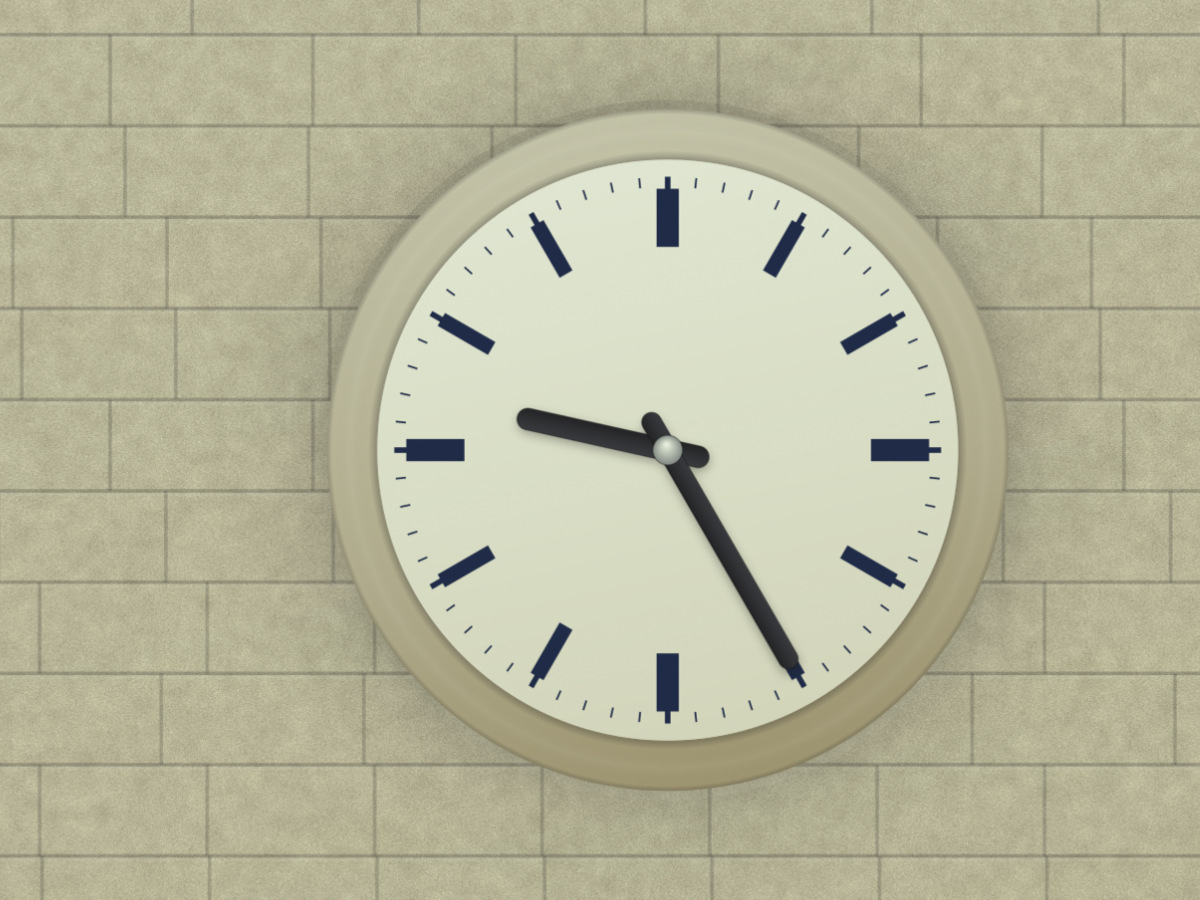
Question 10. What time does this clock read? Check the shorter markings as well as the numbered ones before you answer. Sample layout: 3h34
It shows 9h25
